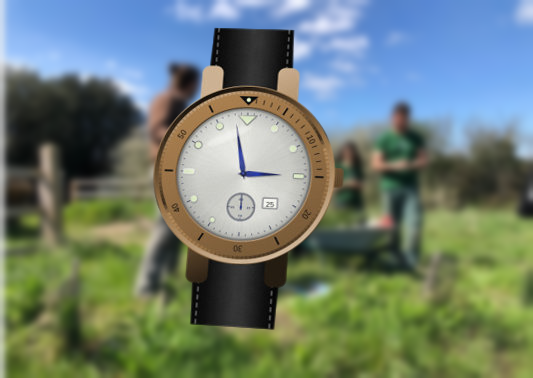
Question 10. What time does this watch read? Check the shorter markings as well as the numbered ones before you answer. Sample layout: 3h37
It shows 2h58
